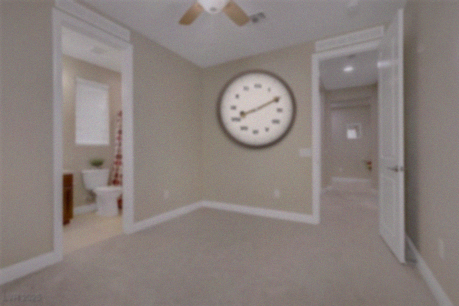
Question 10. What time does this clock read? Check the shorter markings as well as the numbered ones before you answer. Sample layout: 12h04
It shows 8h10
